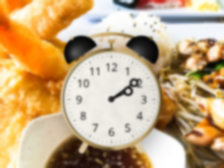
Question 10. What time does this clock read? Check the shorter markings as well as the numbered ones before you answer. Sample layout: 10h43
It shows 2h09
